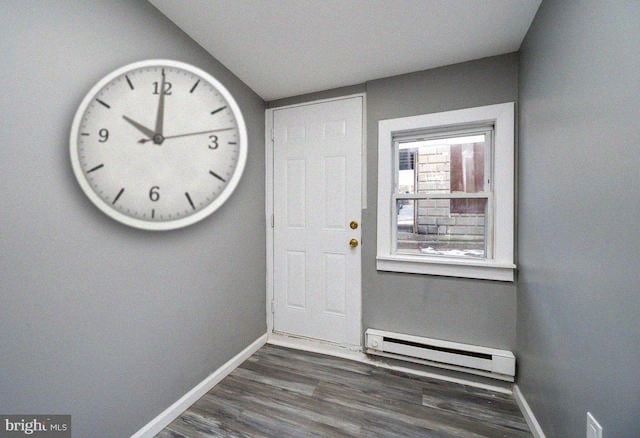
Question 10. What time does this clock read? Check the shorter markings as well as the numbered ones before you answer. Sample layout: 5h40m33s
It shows 10h00m13s
